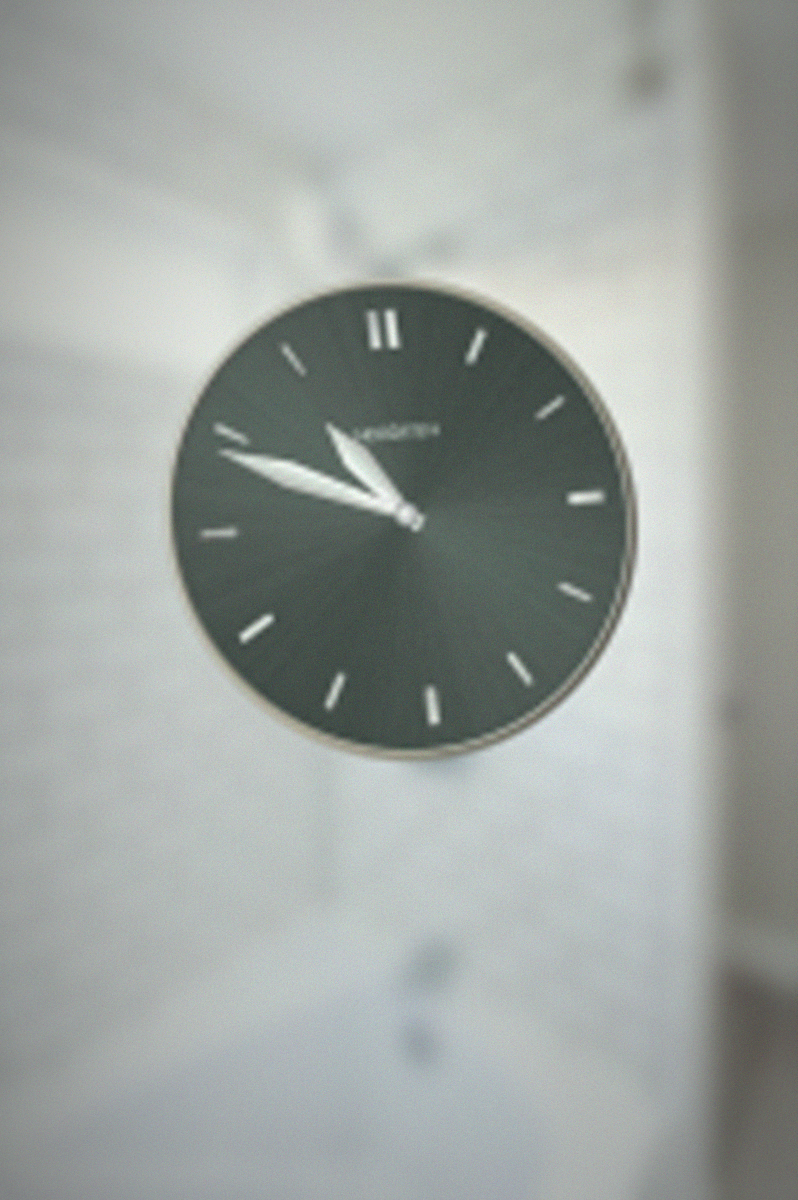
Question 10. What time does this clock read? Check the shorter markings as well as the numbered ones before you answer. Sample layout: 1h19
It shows 10h49
